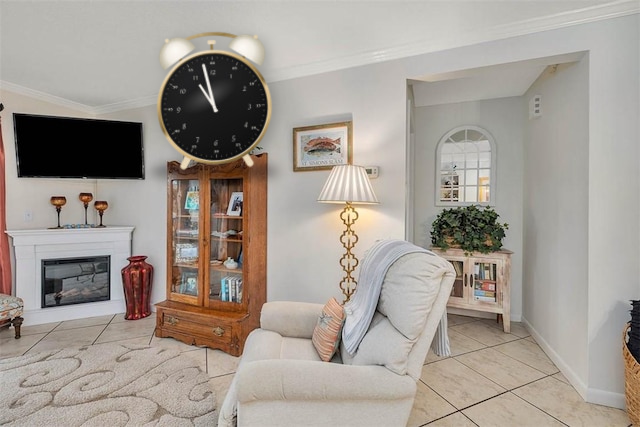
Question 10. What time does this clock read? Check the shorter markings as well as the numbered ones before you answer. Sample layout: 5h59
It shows 10h58
